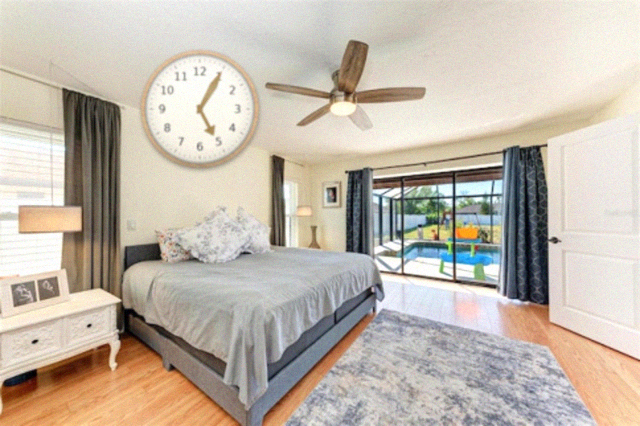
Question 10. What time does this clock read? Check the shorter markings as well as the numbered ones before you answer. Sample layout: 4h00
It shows 5h05
